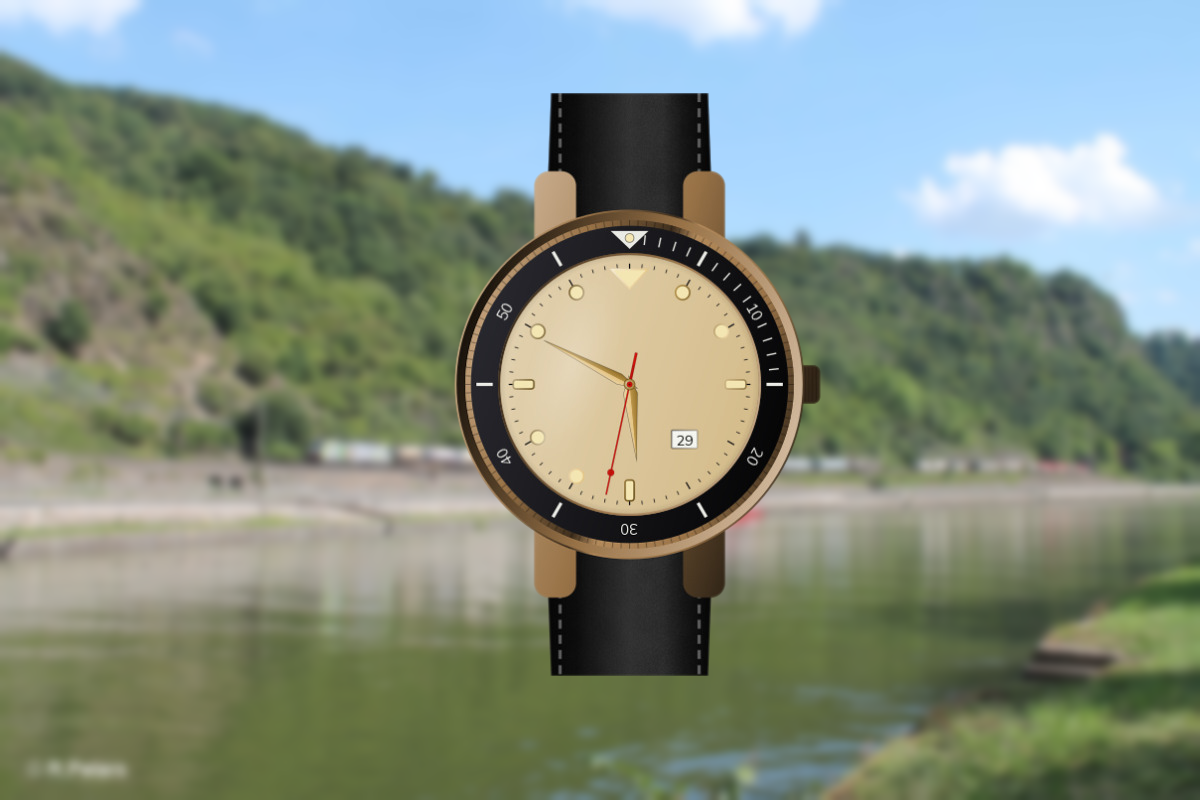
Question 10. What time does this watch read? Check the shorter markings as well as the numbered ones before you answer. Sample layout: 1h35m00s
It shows 5h49m32s
